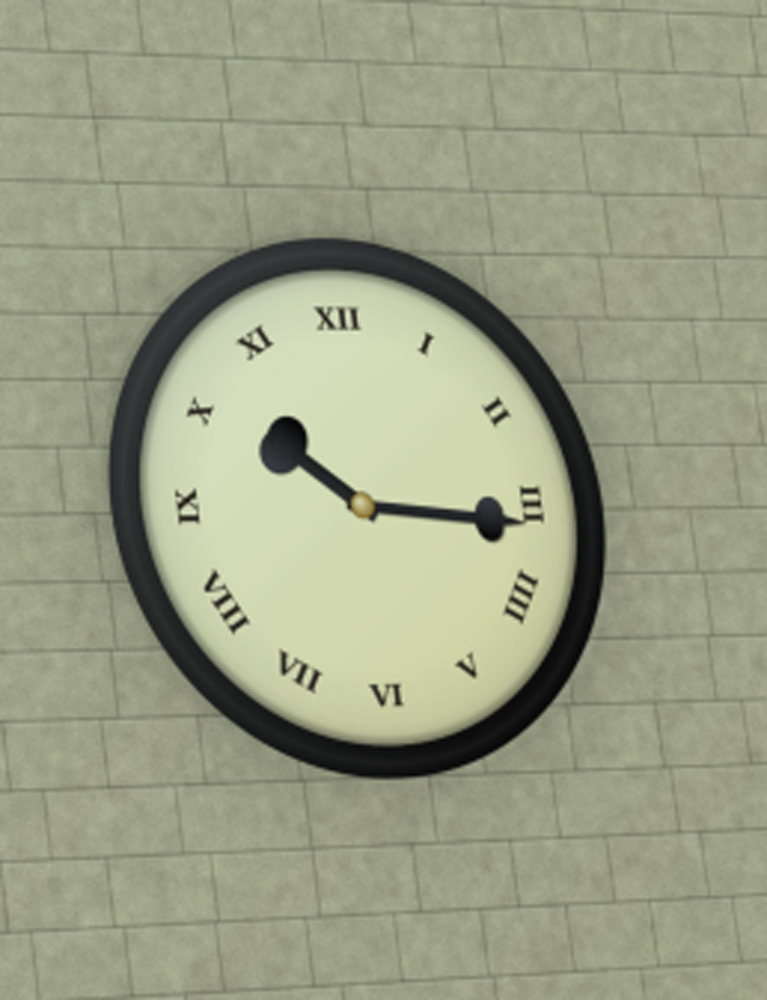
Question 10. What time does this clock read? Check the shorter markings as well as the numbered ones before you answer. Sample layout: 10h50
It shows 10h16
